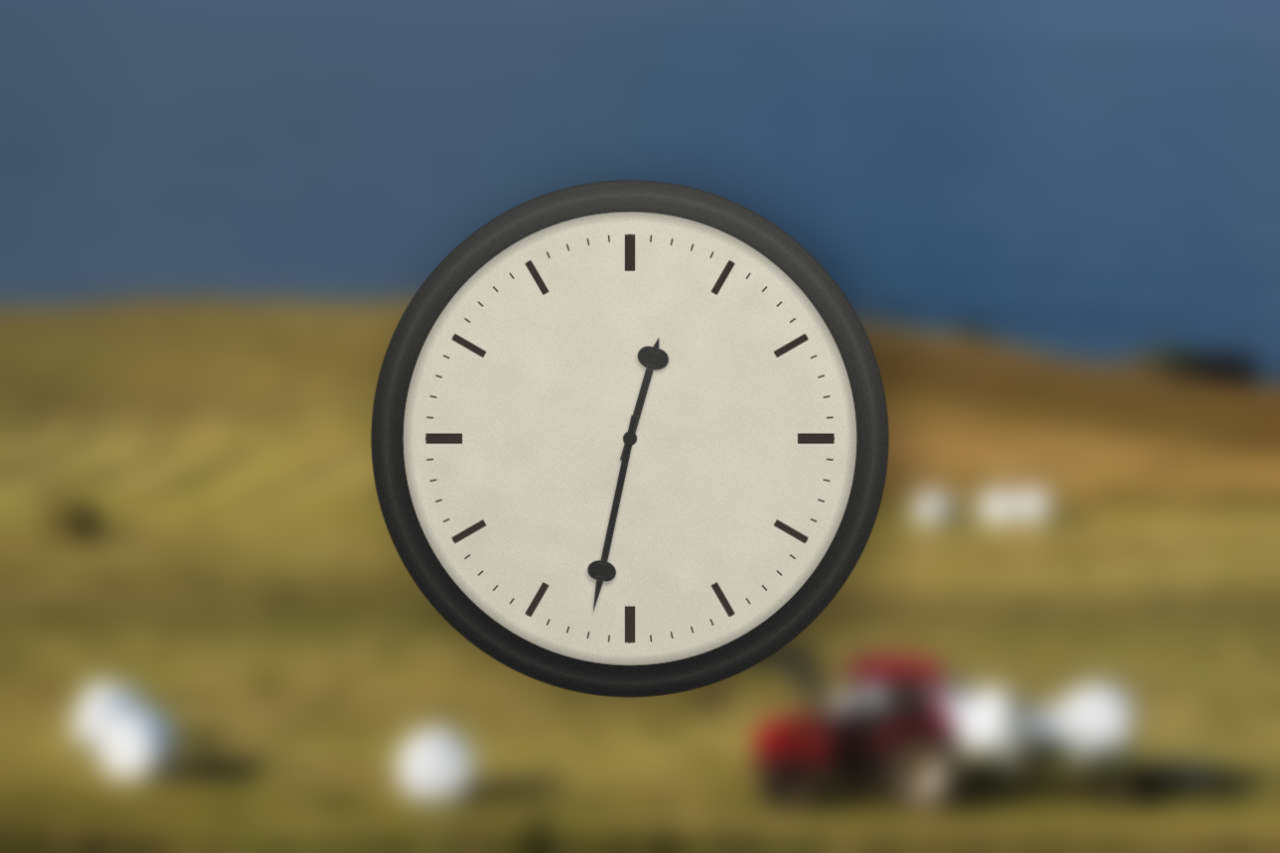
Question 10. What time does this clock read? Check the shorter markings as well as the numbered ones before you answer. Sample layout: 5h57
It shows 12h32
